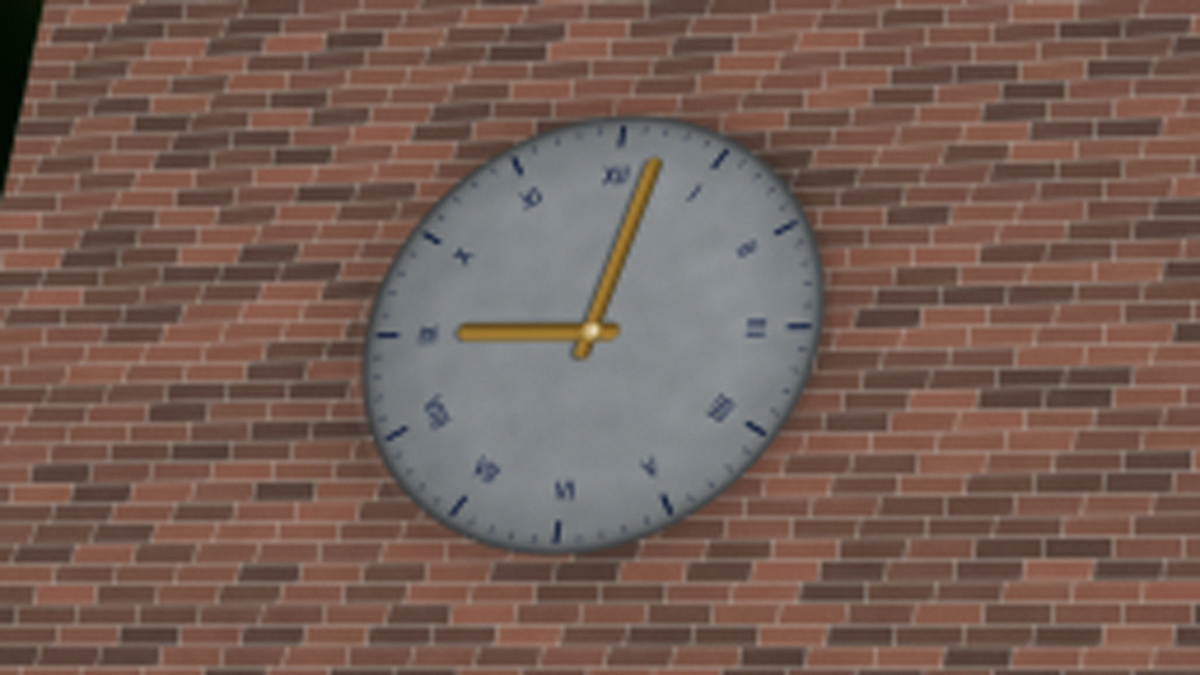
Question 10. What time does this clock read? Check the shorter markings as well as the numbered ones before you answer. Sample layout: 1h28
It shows 9h02
